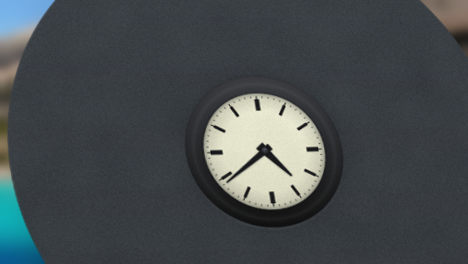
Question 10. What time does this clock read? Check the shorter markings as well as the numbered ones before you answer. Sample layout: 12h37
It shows 4h39
